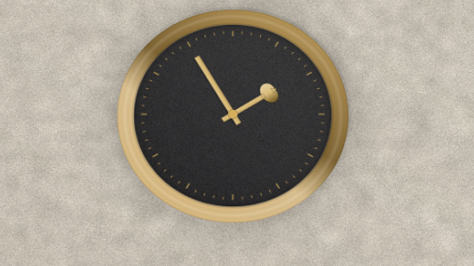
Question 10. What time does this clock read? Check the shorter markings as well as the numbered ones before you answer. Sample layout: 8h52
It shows 1h55
